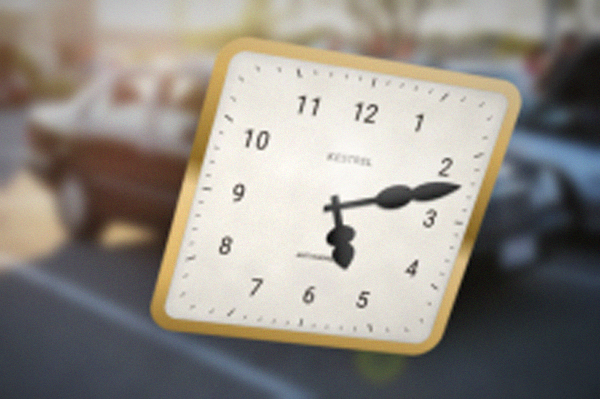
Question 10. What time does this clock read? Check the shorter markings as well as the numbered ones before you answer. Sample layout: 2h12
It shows 5h12
